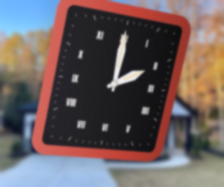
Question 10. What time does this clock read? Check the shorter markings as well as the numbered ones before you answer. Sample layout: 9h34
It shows 2h00
